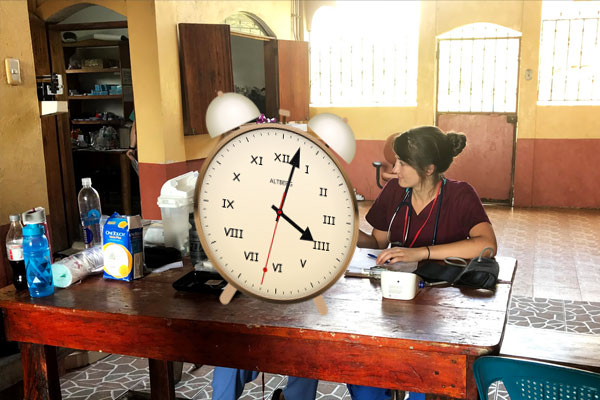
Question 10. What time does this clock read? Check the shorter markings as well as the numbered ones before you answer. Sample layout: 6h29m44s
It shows 4h02m32s
